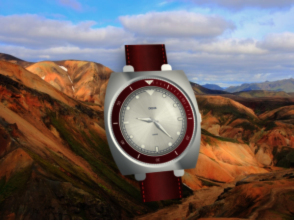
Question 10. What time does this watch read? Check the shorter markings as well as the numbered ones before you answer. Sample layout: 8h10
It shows 9h23
